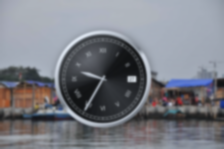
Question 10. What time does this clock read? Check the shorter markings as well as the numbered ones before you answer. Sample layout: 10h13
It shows 9h35
